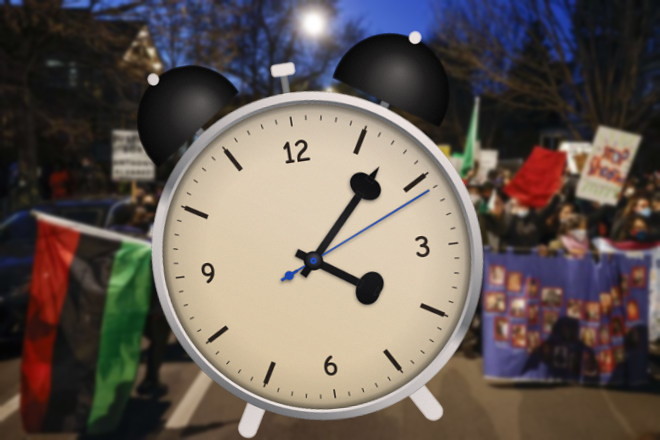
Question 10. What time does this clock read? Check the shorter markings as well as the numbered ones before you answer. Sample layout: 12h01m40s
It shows 4h07m11s
